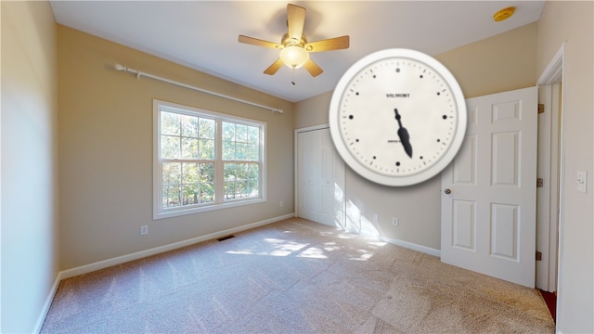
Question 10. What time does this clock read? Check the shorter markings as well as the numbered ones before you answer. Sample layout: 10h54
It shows 5h27
